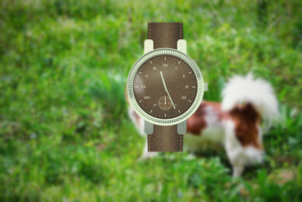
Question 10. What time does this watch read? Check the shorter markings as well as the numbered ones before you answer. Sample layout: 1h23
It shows 11h26
